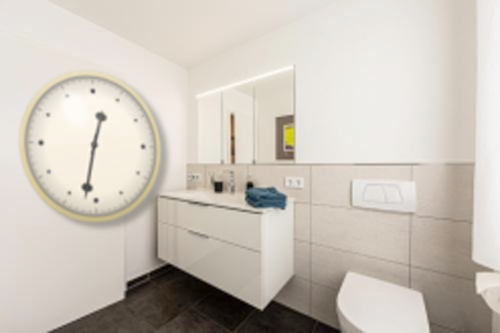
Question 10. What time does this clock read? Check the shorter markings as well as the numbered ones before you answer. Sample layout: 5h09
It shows 12h32
